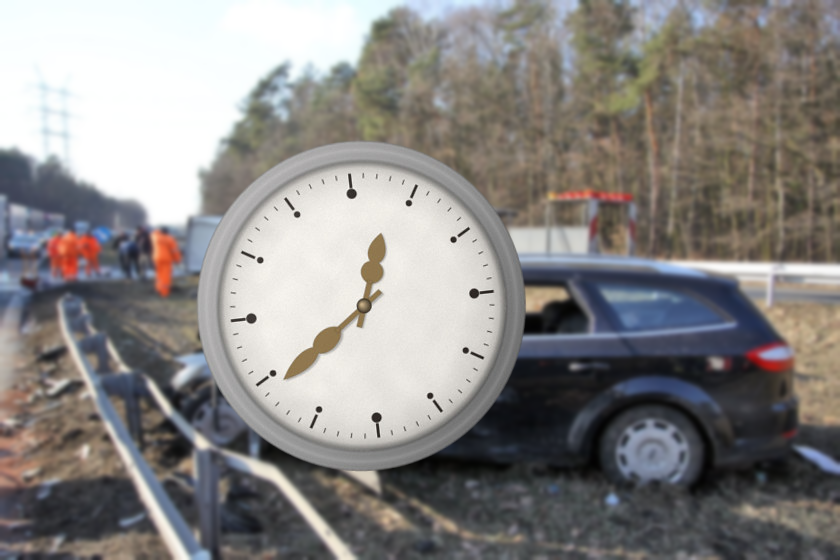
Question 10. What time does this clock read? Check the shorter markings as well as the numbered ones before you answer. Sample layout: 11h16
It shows 12h39
